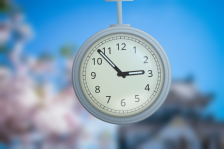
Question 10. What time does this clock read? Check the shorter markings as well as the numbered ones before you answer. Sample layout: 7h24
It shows 2h53
